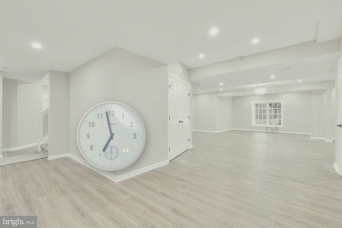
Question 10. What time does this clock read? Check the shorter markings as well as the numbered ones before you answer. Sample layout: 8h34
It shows 6h58
